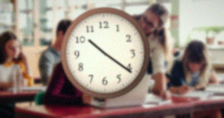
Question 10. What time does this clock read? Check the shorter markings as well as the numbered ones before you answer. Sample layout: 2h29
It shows 10h21
